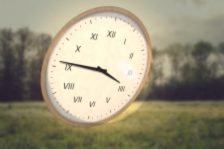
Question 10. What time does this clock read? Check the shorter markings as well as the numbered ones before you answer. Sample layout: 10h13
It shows 3h46
